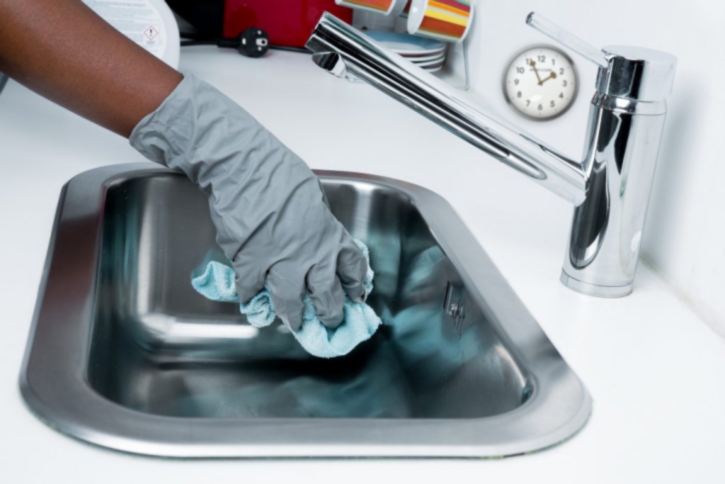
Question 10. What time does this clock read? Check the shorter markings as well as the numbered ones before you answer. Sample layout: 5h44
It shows 1h56
